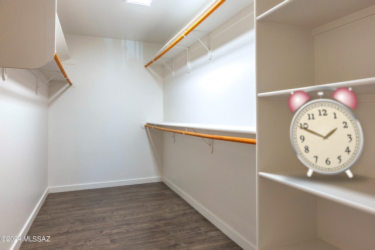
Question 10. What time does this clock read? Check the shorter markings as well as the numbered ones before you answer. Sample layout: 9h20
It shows 1h49
